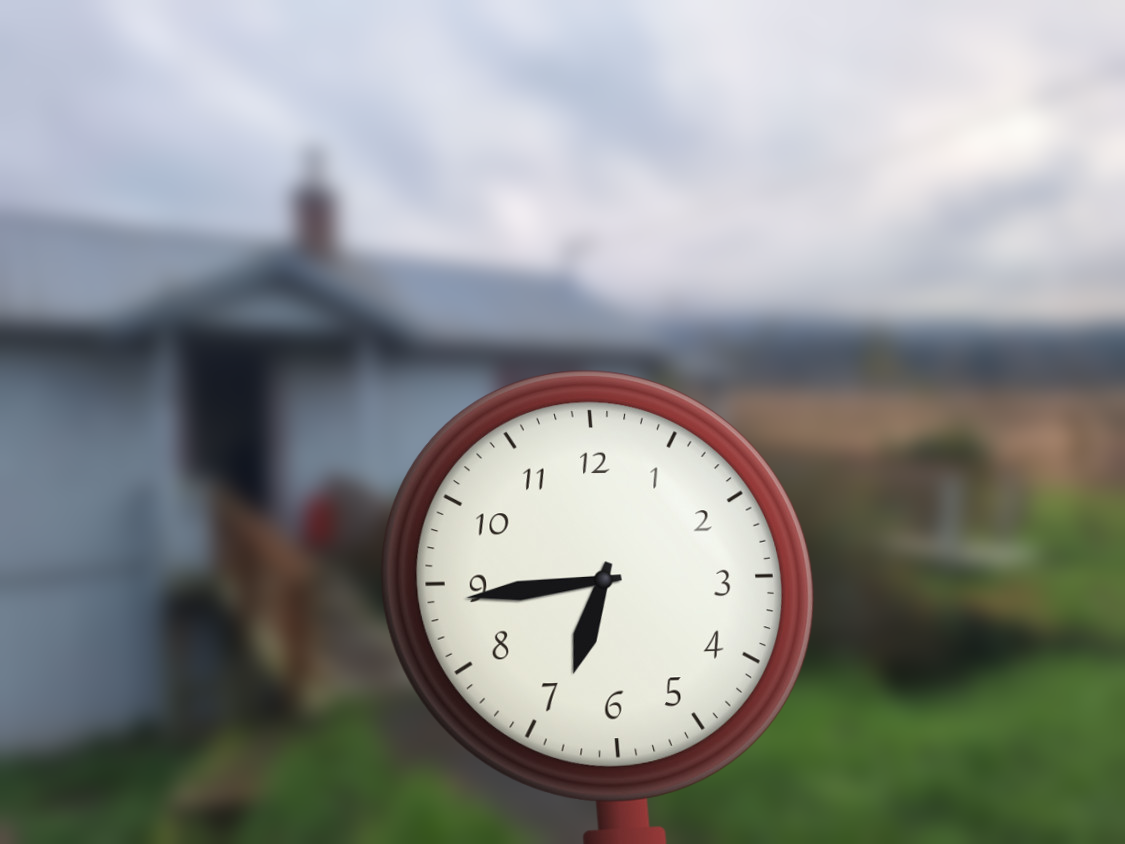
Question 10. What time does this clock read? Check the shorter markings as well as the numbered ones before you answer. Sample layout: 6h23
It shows 6h44
